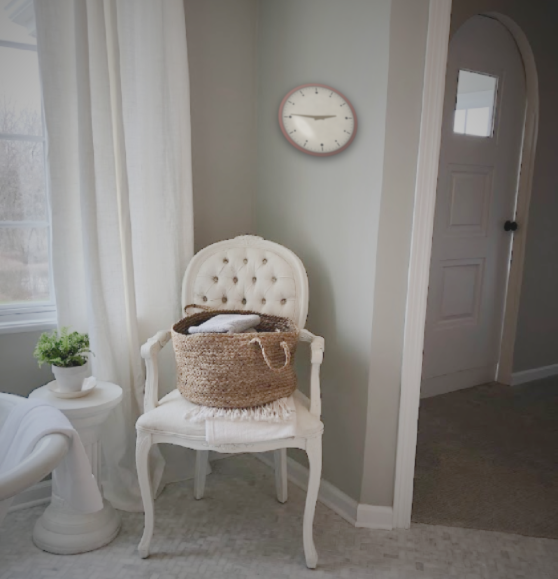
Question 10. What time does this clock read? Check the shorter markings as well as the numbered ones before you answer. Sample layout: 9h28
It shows 2h46
